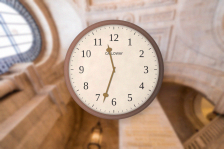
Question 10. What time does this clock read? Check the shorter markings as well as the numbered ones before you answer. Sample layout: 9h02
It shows 11h33
